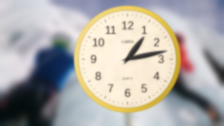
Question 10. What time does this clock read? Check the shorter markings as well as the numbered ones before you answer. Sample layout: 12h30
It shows 1h13
